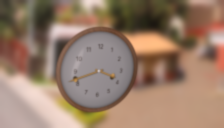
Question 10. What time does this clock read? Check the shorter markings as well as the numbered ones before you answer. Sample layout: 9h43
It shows 3h42
